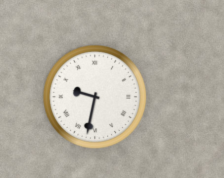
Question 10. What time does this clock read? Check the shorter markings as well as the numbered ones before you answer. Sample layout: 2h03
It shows 9h32
